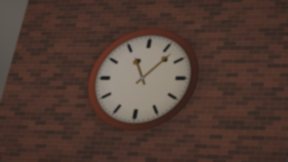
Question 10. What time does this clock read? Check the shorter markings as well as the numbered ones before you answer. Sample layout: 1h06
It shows 11h07
